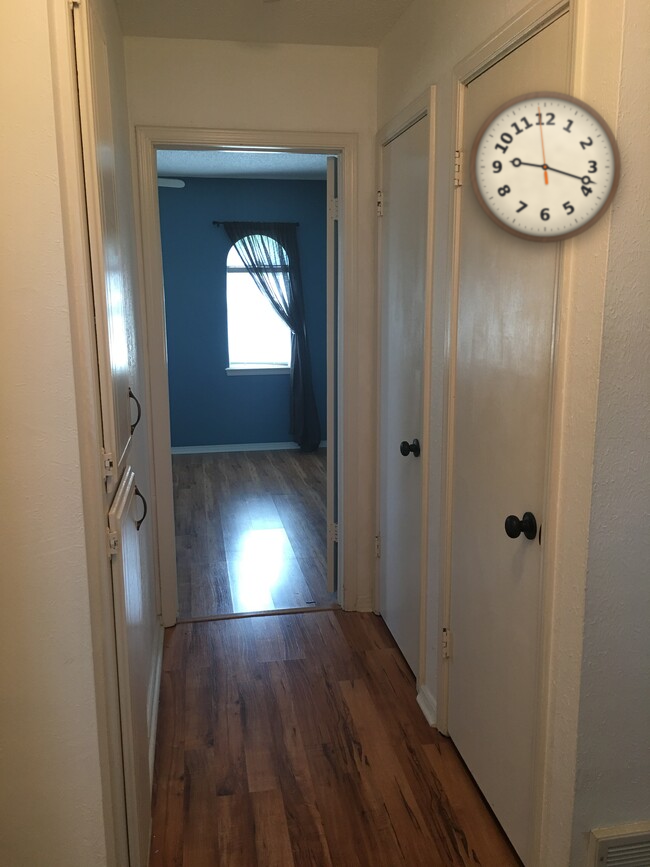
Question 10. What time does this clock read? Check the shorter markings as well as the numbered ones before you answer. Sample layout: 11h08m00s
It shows 9h17m59s
